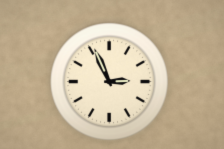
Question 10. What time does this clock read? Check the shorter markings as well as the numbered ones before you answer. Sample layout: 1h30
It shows 2h56
